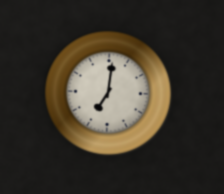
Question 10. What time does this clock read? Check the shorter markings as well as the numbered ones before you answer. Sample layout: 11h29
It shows 7h01
